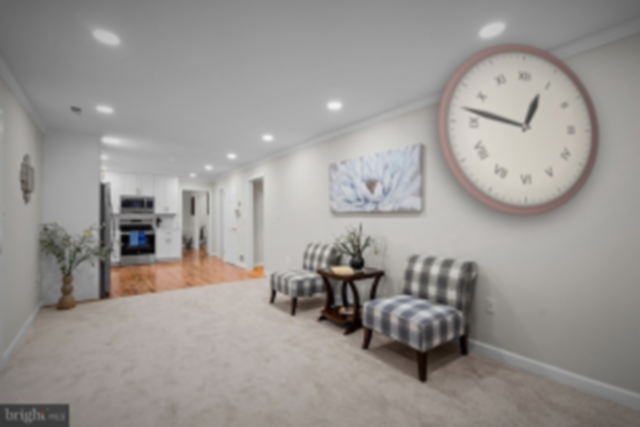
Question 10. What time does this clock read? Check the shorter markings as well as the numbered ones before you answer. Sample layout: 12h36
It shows 12h47
